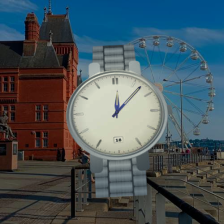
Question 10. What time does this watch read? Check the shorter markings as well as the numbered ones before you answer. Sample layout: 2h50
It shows 12h07
